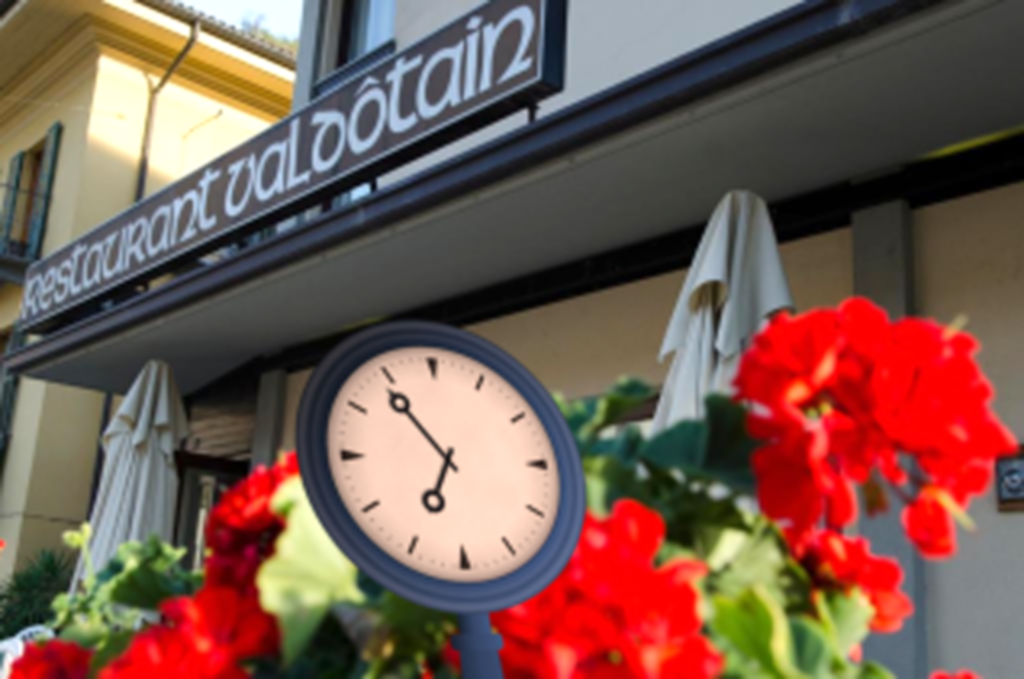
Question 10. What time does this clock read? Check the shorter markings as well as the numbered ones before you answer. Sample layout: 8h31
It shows 6h54
